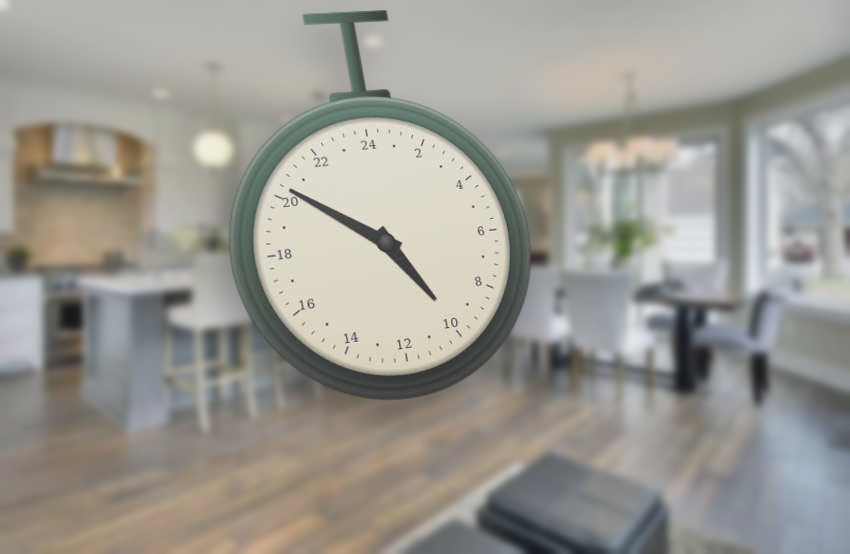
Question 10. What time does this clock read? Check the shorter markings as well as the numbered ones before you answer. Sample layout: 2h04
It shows 9h51
